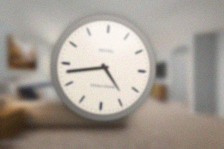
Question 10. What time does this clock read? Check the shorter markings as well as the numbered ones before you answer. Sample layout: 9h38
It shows 4h43
